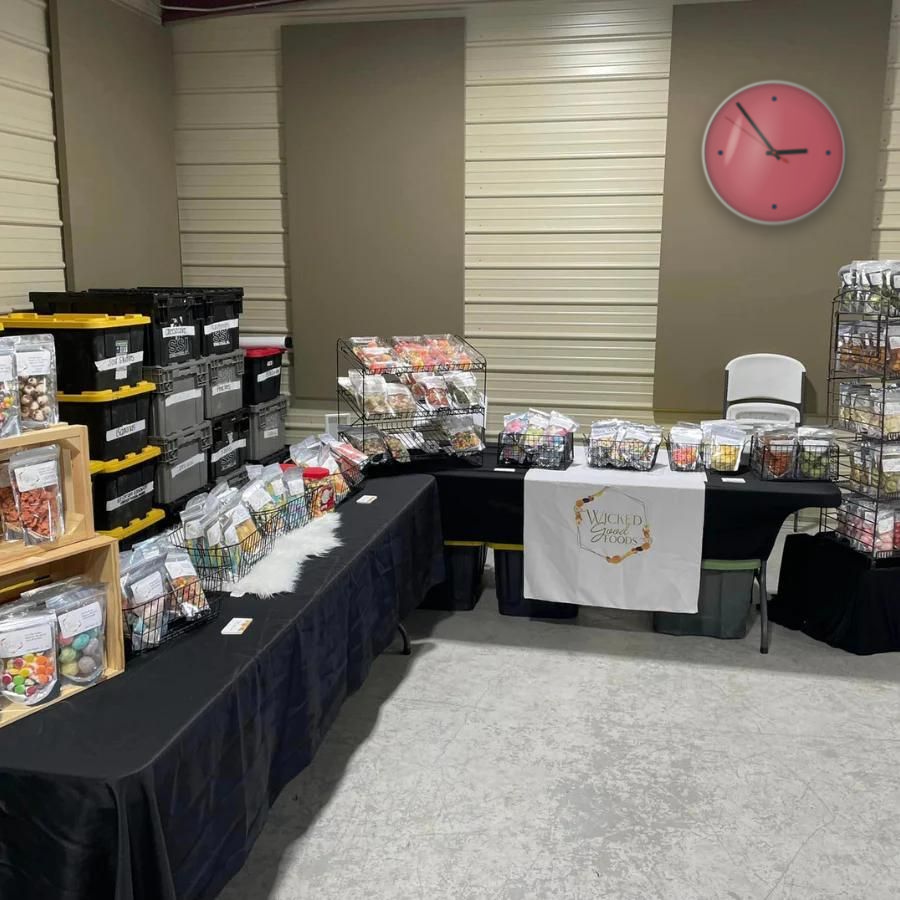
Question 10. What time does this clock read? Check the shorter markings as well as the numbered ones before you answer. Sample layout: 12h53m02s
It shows 2h53m51s
